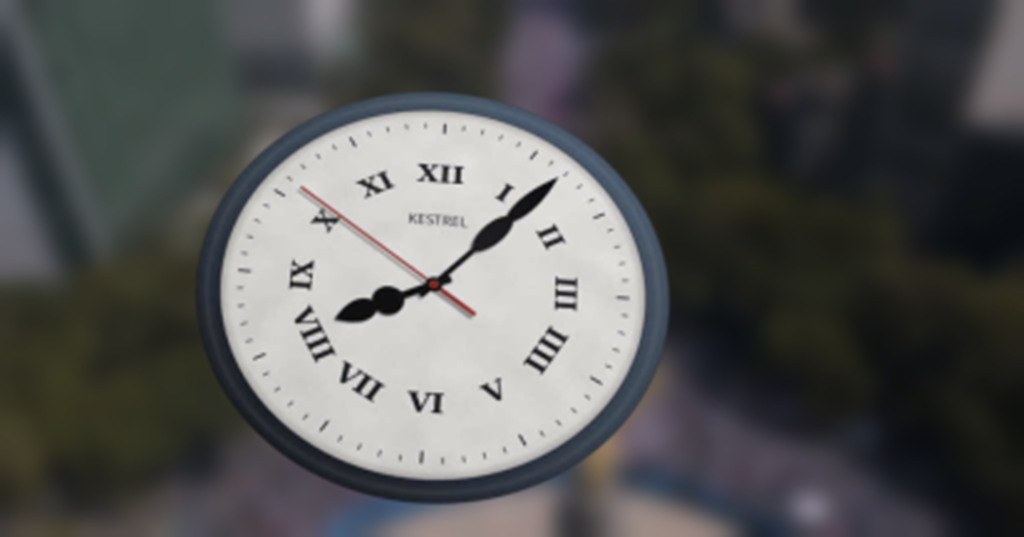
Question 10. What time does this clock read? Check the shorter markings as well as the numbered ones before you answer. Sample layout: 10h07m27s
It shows 8h06m51s
